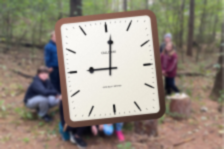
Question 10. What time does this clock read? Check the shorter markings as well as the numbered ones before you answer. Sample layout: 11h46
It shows 9h01
